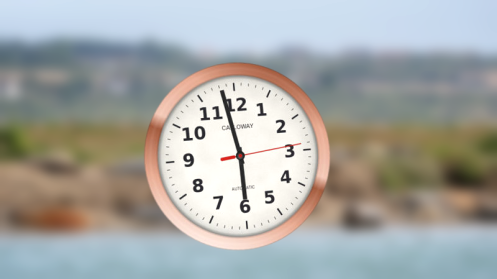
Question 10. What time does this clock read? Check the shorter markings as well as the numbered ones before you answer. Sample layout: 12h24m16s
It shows 5h58m14s
